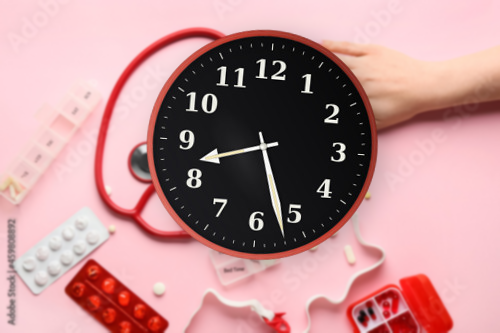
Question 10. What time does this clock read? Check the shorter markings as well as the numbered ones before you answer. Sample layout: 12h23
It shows 8h27
